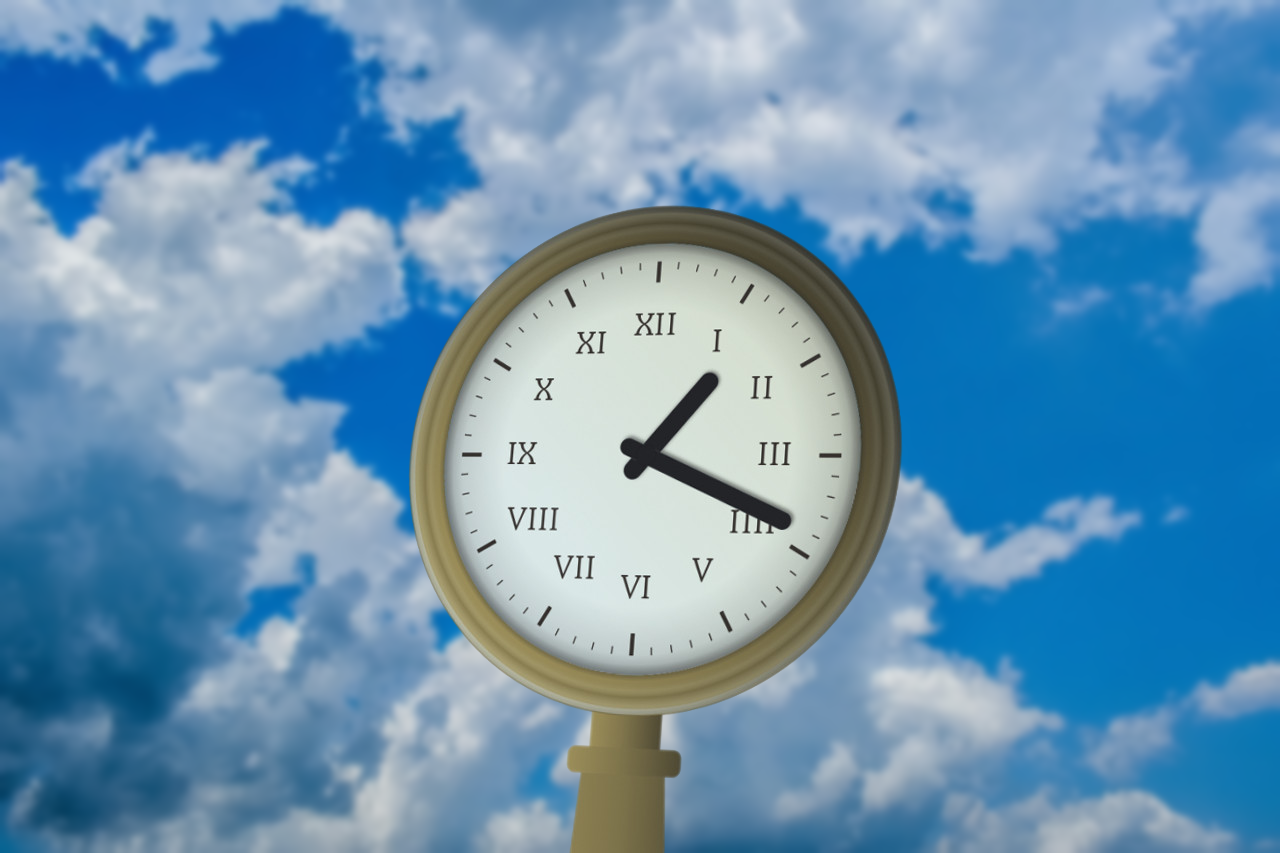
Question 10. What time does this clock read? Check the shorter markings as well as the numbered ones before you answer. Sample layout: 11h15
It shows 1h19
